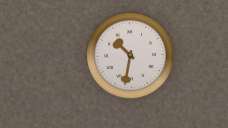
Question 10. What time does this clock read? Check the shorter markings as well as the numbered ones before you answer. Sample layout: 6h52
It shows 10h32
